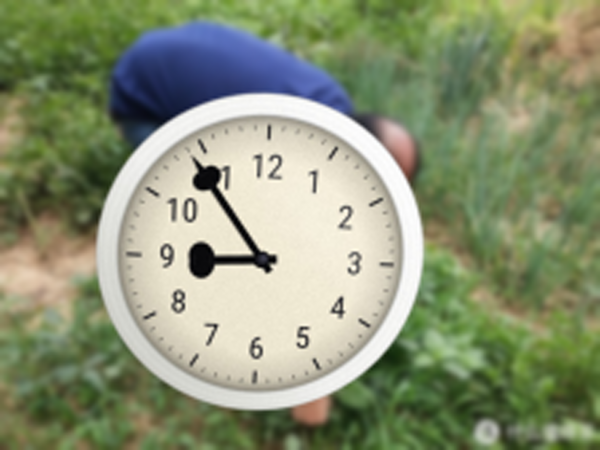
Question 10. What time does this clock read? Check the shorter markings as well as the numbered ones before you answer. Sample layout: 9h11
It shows 8h54
